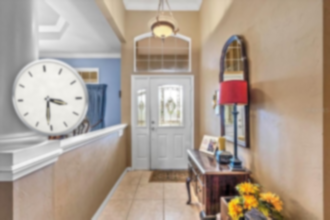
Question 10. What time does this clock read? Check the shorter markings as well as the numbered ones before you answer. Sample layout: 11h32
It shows 3h31
